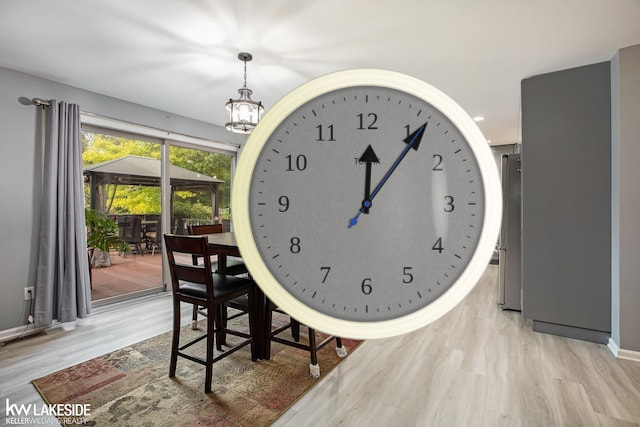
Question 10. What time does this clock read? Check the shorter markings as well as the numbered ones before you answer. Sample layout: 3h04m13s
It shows 12h06m06s
